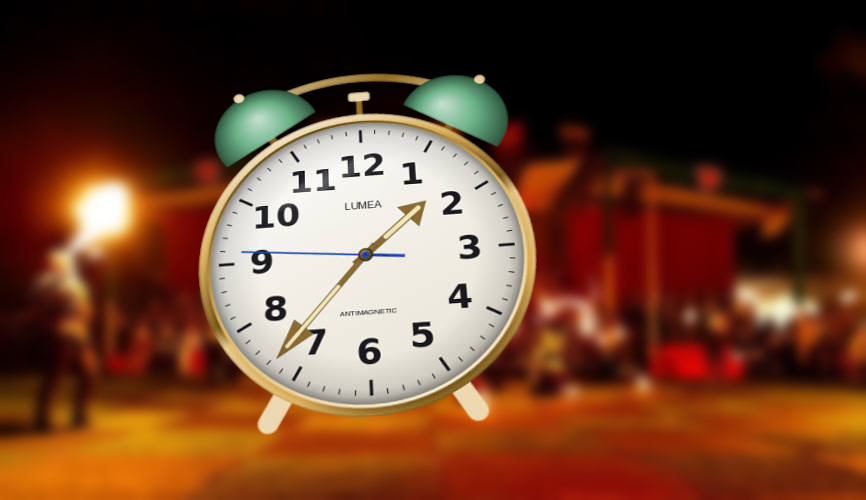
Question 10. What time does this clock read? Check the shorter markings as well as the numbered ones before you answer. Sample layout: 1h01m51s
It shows 1h36m46s
